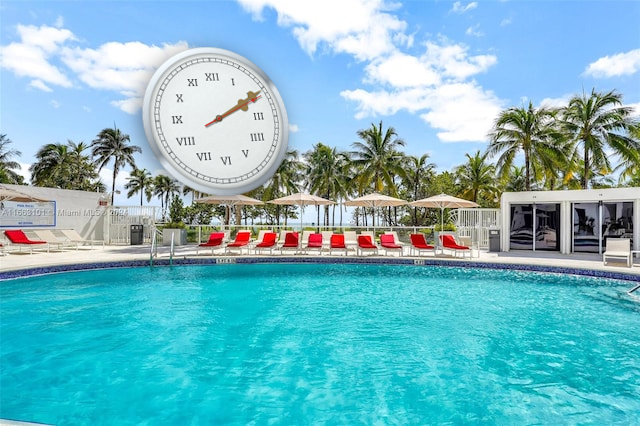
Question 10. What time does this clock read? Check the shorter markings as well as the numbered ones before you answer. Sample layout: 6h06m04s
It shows 2h10m11s
